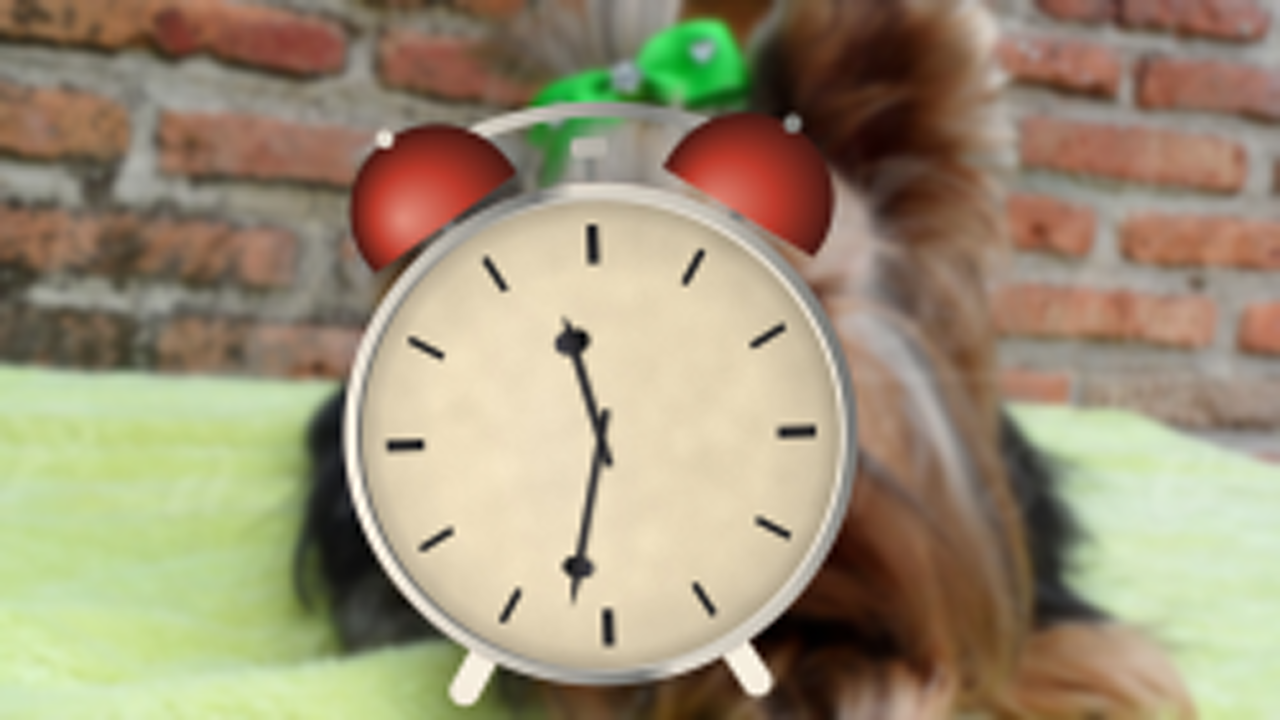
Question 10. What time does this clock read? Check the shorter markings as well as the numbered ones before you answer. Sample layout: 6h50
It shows 11h32
